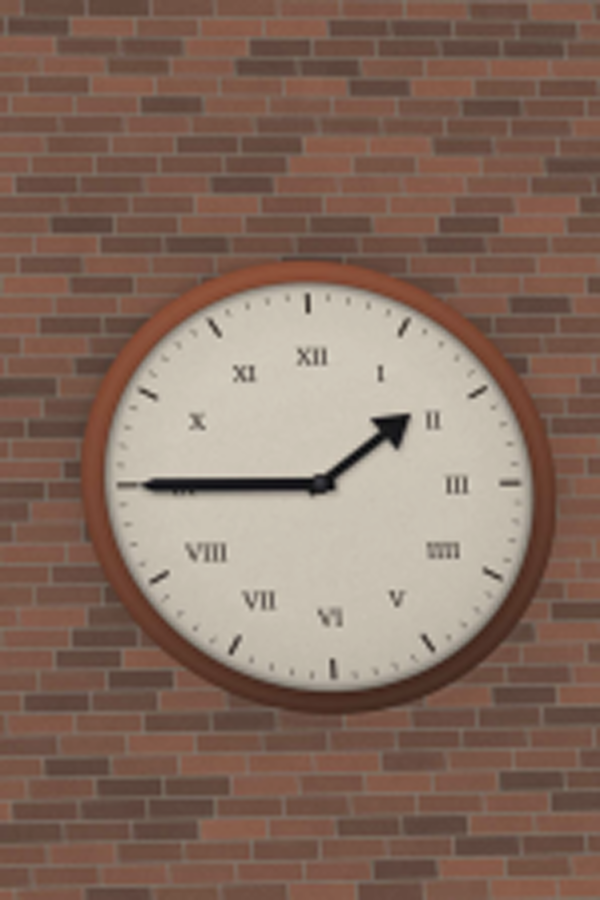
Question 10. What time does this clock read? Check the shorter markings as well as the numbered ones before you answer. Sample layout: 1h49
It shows 1h45
